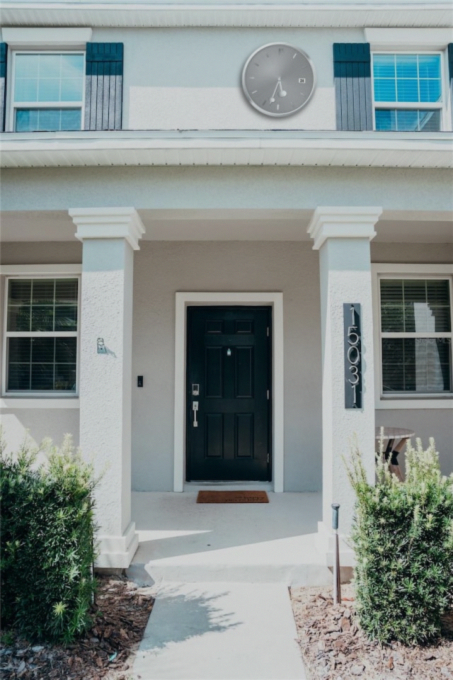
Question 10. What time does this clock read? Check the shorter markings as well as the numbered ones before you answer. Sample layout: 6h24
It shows 5h33
